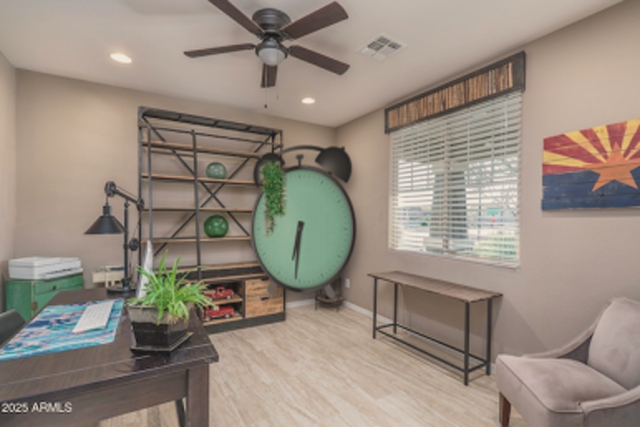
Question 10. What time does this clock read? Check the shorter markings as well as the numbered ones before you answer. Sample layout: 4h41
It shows 6h31
